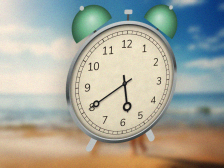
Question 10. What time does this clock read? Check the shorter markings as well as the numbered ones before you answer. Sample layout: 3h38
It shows 5h40
